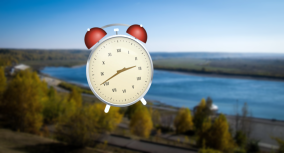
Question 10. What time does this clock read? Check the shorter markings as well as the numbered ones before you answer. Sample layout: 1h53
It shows 2h41
